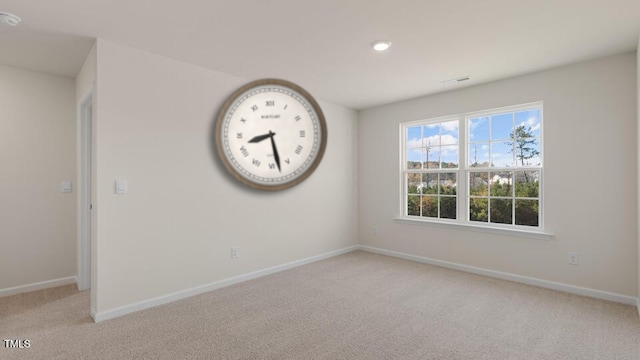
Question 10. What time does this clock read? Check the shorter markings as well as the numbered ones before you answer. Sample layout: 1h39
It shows 8h28
